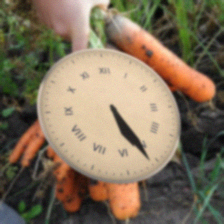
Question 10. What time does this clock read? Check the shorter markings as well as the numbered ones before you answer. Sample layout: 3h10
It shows 5h26
